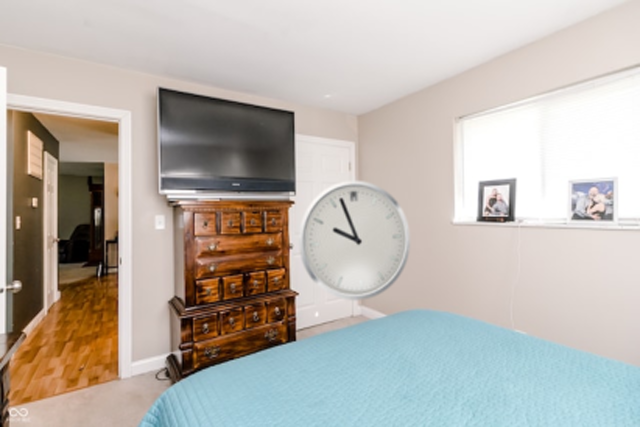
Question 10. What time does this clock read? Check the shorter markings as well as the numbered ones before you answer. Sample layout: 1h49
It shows 9h57
